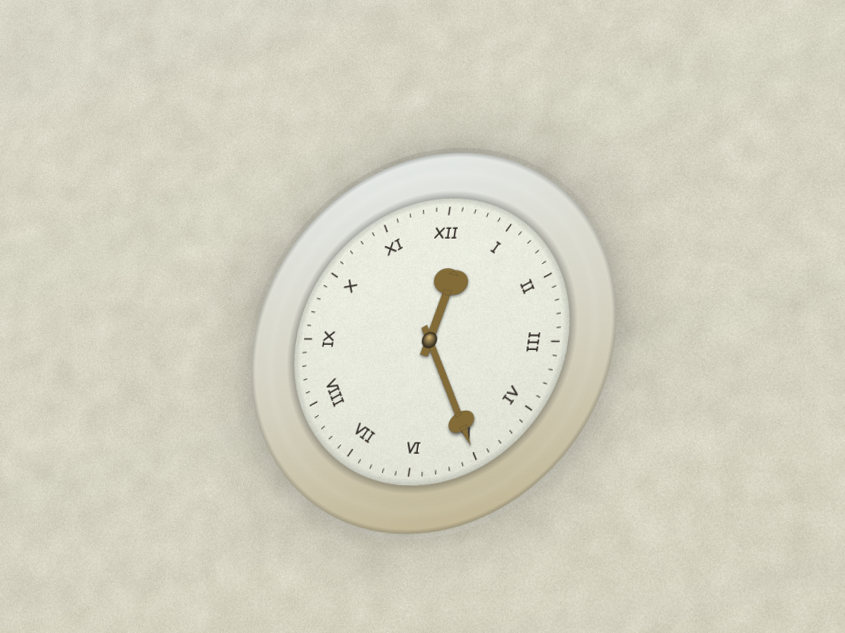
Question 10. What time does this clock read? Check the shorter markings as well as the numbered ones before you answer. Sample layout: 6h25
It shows 12h25
